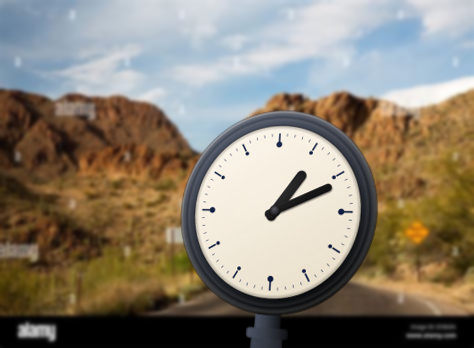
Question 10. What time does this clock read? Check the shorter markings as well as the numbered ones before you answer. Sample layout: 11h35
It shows 1h11
